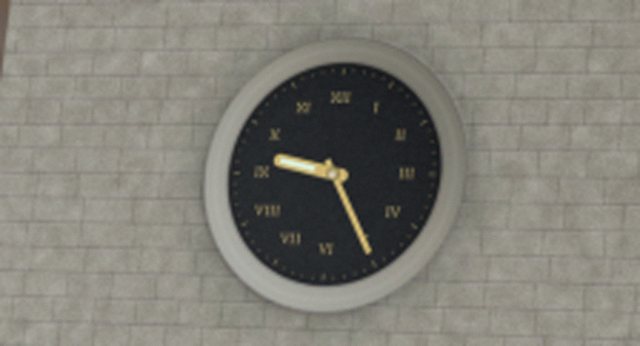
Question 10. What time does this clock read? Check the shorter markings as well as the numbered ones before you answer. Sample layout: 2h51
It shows 9h25
